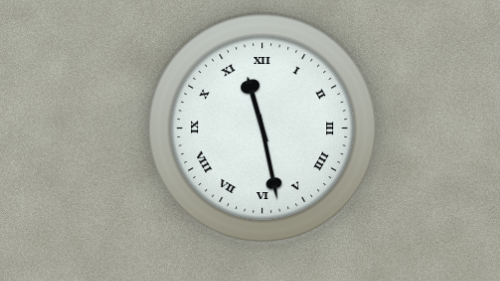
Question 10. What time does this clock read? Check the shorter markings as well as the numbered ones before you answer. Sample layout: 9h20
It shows 11h28
